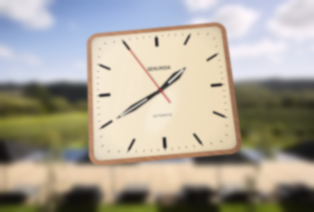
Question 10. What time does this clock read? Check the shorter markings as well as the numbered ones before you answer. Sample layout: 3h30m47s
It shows 1h39m55s
